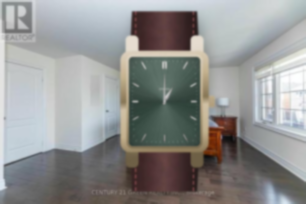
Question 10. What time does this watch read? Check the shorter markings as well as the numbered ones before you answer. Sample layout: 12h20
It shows 1h00
